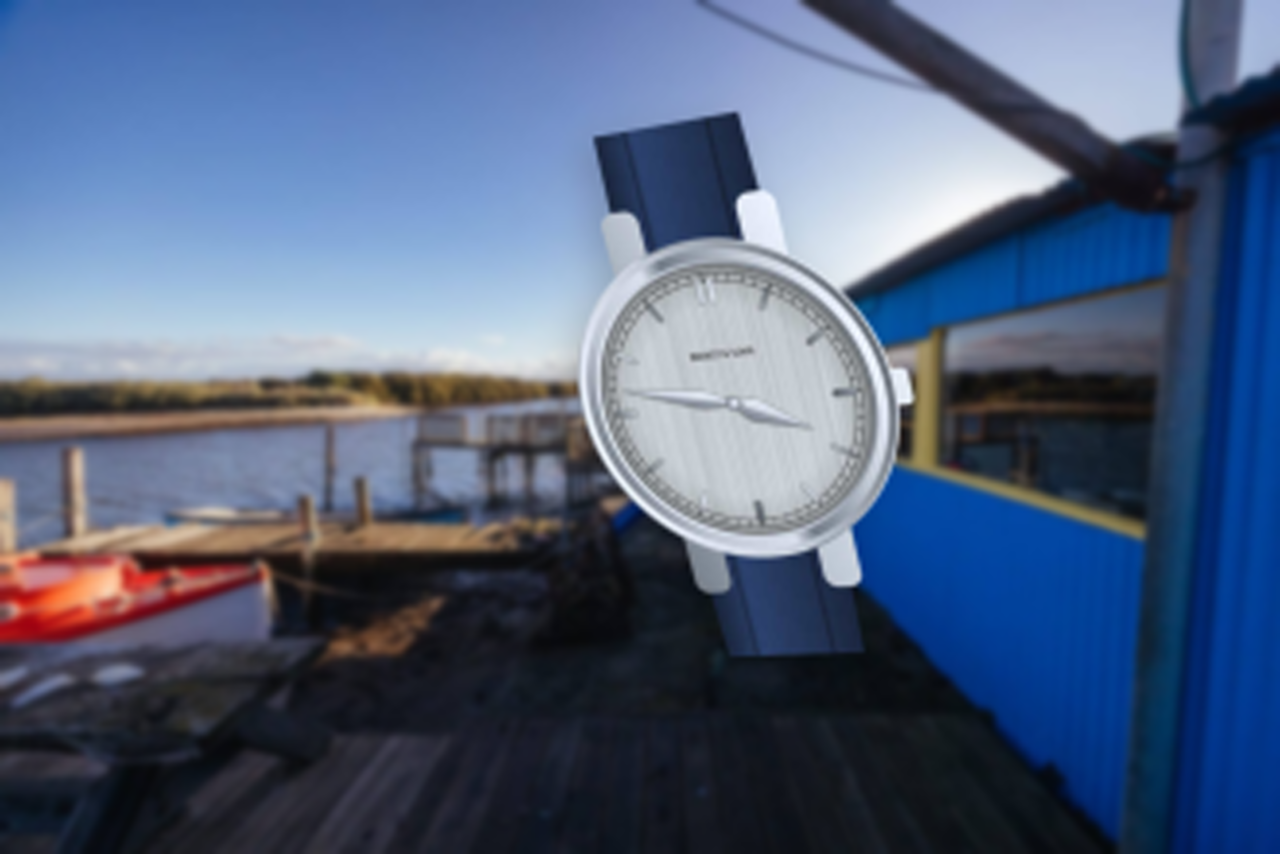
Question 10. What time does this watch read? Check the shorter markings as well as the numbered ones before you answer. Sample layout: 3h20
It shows 3h47
